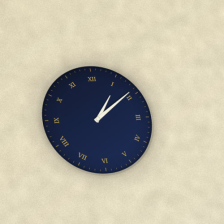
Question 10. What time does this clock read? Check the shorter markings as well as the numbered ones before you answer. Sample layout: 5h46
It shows 1h09
